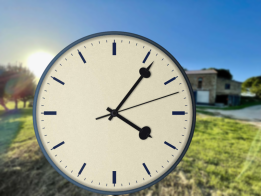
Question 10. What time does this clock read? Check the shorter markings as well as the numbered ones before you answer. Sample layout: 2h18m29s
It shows 4h06m12s
